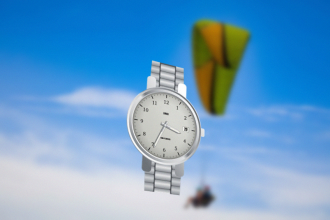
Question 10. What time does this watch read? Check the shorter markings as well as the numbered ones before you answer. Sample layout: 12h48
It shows 3h34
